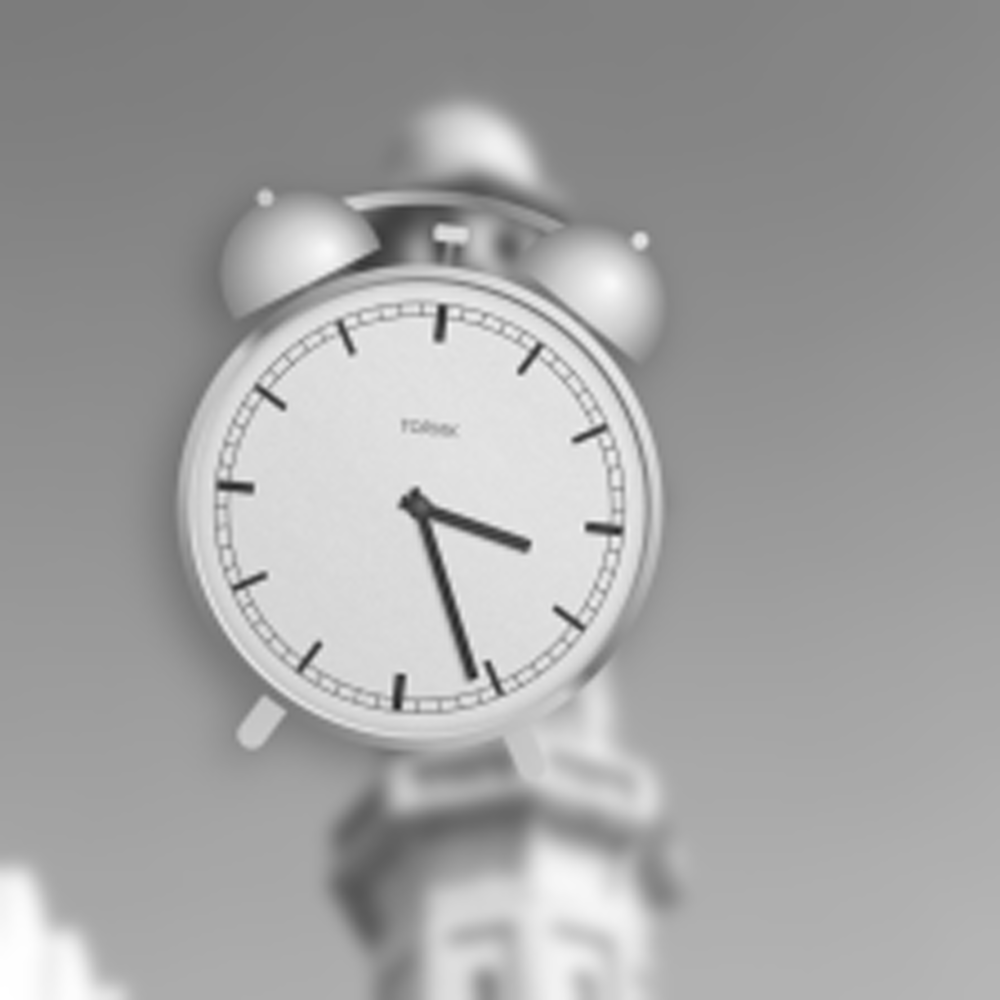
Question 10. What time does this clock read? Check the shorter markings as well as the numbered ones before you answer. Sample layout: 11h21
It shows 3h26
